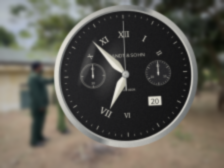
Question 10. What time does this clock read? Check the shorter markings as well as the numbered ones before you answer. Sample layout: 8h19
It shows 6h53
